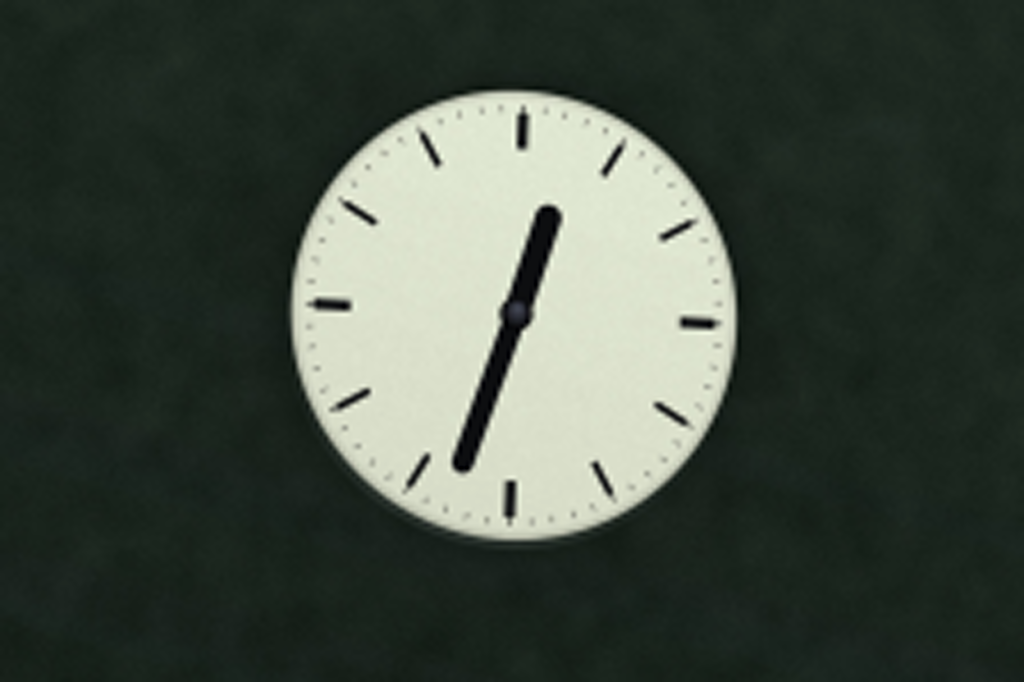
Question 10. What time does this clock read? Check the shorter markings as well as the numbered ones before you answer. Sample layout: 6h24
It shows 12h33
